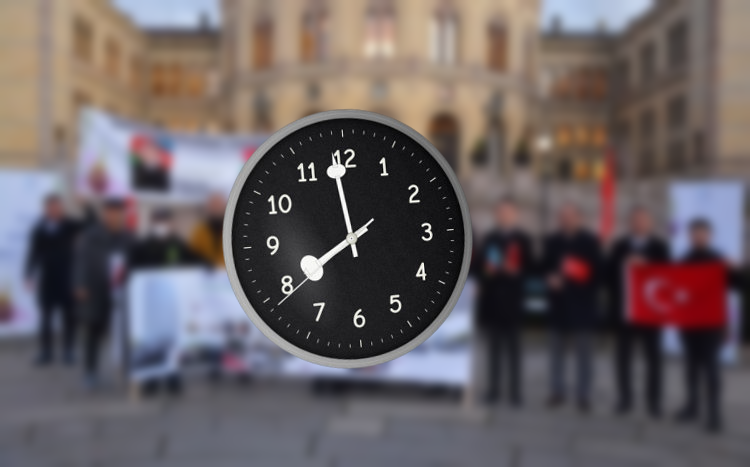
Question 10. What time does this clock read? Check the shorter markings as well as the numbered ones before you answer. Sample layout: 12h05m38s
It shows 7h58m39s
